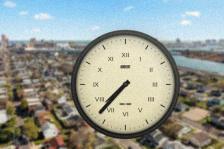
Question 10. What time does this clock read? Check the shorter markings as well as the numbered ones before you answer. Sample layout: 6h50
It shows 7h37
